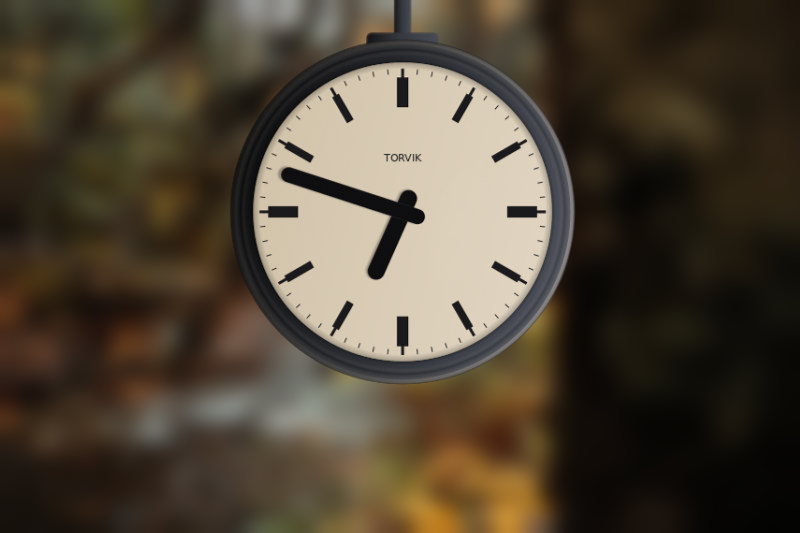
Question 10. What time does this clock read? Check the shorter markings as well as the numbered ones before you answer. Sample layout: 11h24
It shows 6h48
